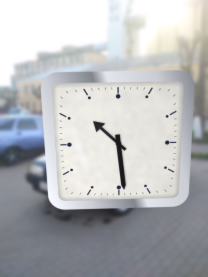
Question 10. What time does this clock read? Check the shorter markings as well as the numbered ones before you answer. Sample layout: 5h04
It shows 10h29
